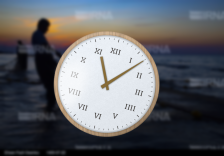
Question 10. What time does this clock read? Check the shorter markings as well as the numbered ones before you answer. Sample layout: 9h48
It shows 11h07
